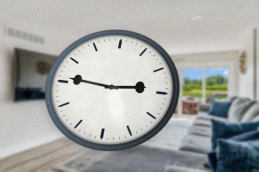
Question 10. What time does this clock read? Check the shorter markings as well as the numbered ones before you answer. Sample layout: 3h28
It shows 2h46
